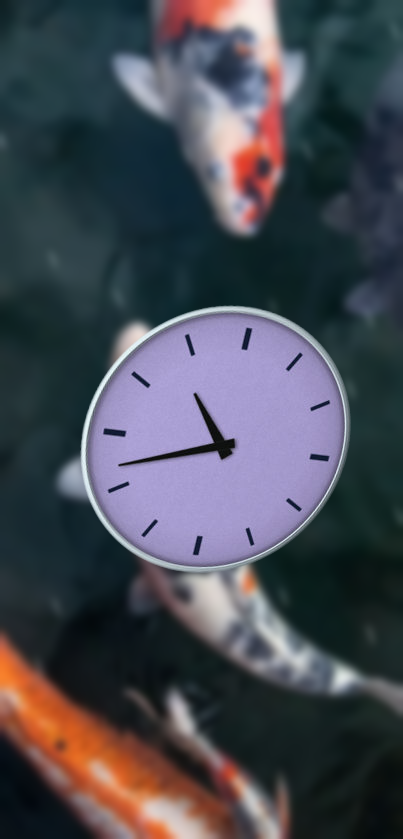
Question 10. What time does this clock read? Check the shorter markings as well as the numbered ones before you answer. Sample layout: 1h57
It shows 10h42
